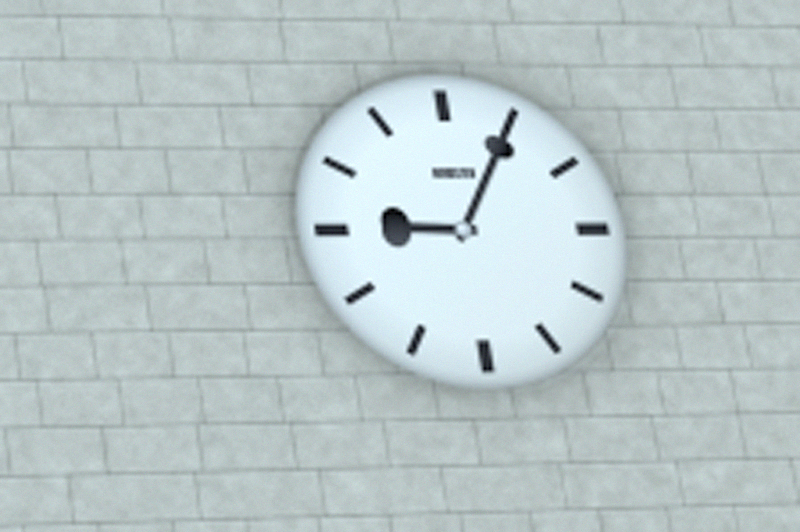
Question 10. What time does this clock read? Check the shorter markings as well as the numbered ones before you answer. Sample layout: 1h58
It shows 9h05
